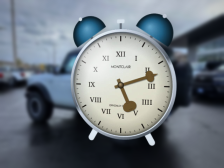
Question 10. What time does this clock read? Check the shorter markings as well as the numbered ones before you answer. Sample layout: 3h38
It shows 5h12
